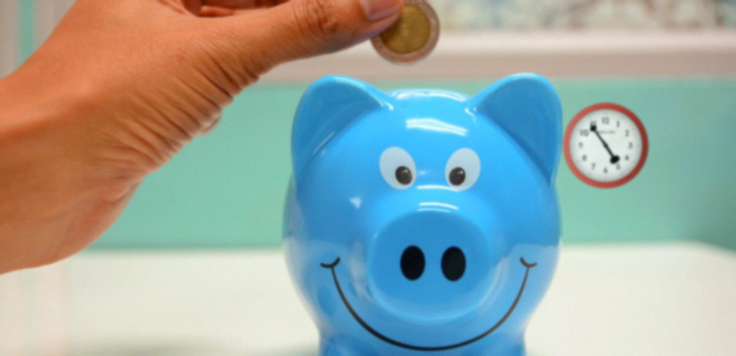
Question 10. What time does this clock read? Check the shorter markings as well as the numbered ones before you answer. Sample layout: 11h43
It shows 4h54
